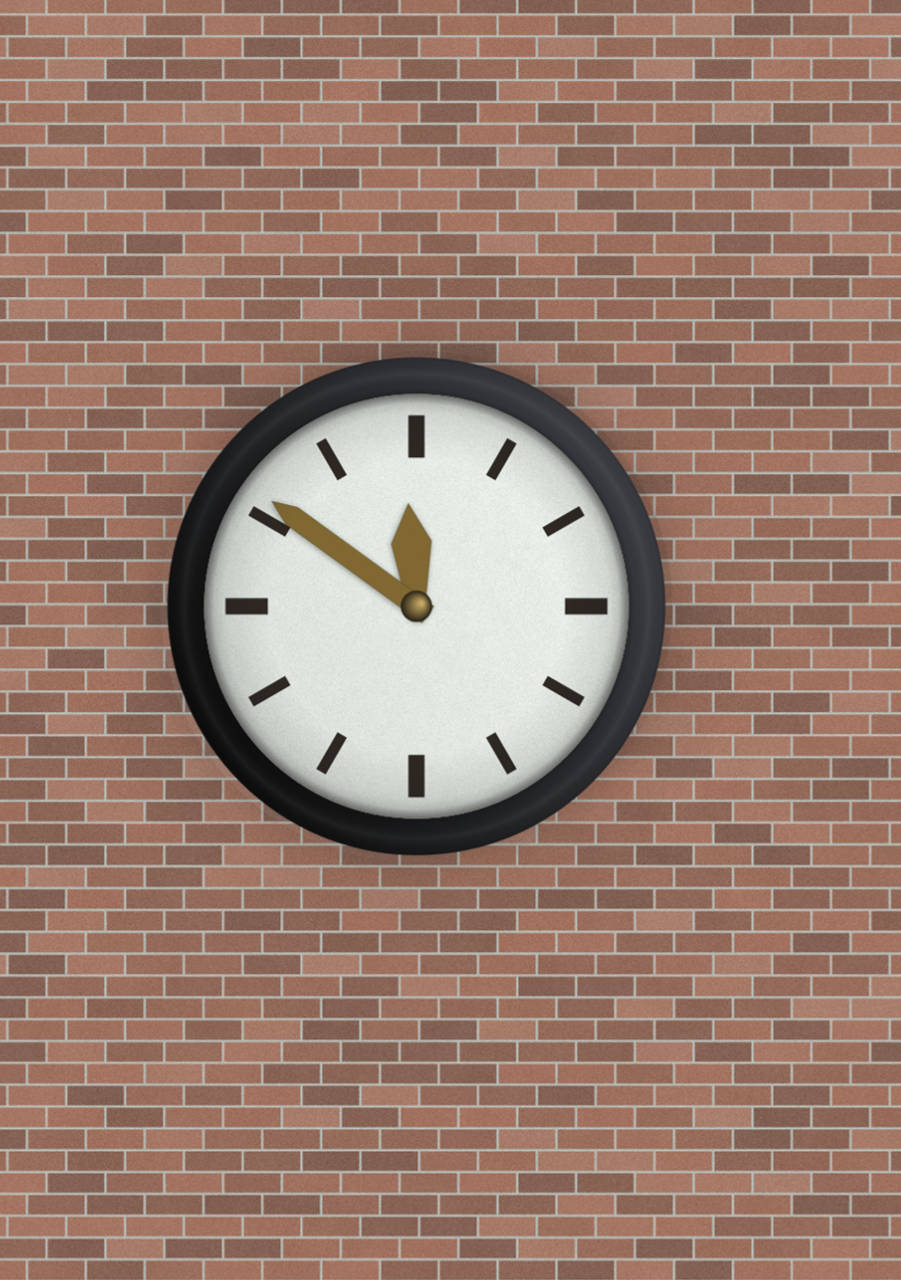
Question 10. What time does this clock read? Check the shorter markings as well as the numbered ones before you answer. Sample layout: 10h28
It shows 11h51
